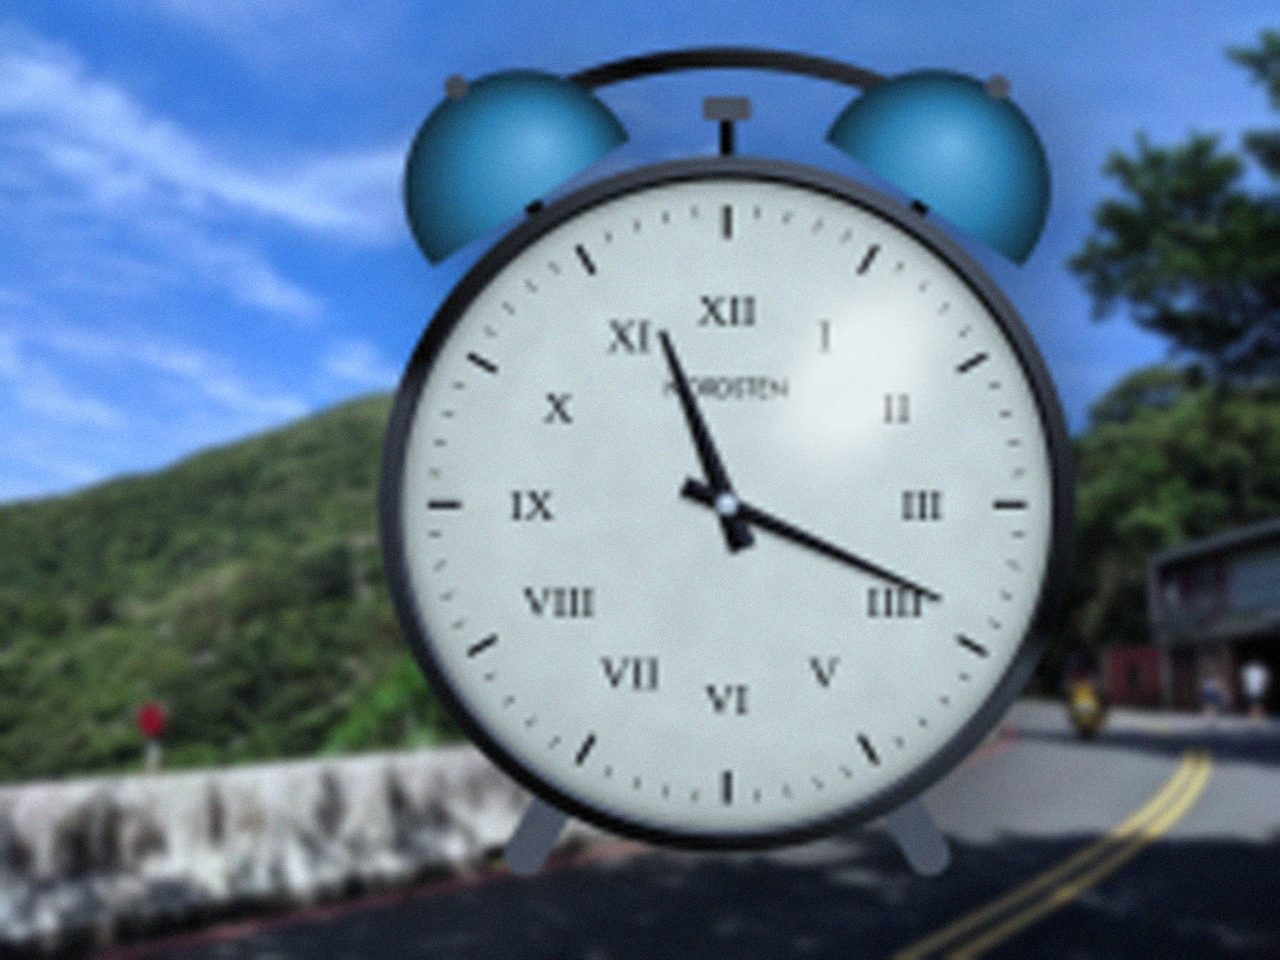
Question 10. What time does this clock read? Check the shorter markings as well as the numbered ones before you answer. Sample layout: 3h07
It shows 11h19
